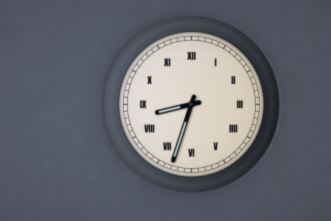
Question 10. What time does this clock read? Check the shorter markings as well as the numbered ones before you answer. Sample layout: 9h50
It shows 8h33
